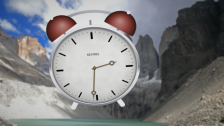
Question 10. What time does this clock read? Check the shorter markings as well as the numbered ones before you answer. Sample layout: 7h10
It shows 2h31
